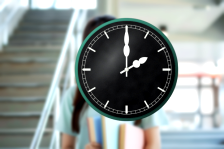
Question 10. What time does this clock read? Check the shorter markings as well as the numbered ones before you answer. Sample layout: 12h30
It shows 2h00
